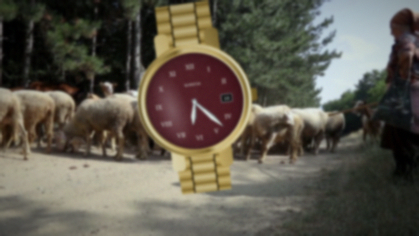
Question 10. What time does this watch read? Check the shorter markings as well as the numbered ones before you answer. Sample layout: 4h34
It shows 6h23
